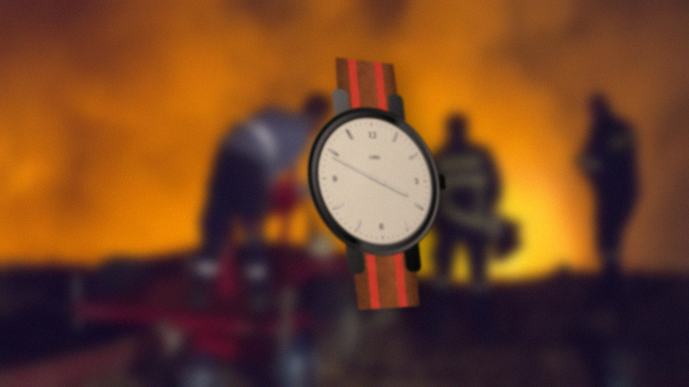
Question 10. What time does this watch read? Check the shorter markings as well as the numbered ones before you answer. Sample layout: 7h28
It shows 3h49
